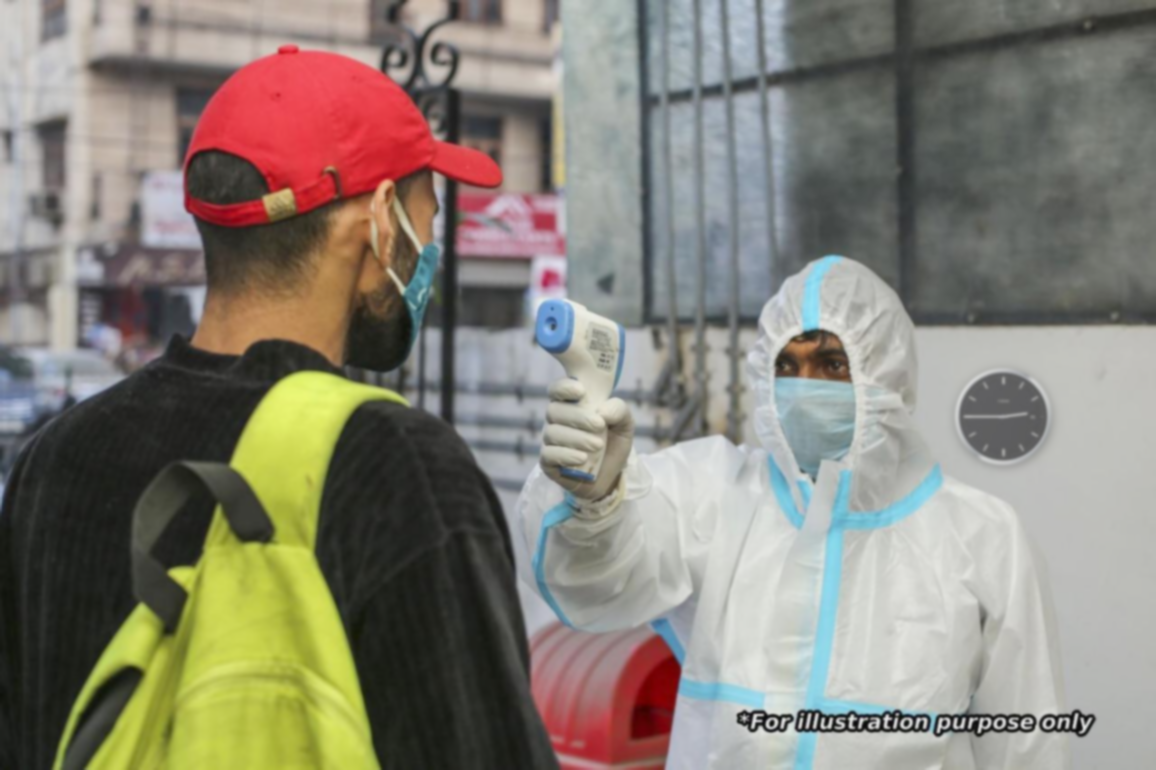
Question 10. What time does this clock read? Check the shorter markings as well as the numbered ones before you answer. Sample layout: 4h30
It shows 2h45
